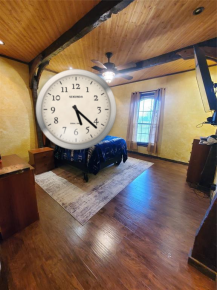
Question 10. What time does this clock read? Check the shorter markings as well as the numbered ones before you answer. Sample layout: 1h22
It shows 5h22
